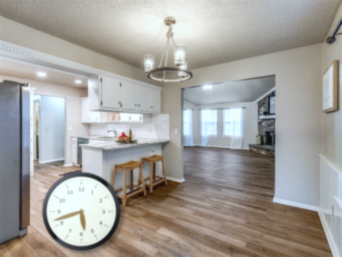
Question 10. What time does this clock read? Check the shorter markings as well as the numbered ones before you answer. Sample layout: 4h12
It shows 5h42
